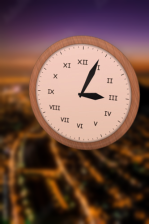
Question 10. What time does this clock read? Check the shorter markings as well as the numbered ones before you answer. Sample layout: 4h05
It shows 3h04
